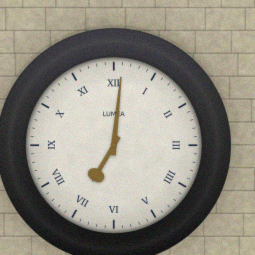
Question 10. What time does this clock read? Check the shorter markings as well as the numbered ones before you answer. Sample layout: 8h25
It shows 7h01
